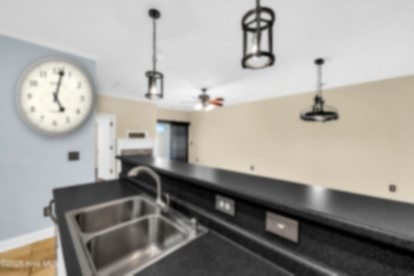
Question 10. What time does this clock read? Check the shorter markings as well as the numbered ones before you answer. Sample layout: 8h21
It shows 5h02
